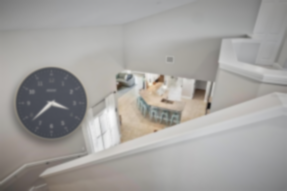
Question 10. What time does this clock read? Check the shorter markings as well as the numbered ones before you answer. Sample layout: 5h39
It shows 3h38
